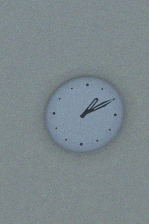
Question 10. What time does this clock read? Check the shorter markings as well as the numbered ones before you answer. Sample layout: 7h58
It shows 1h10
